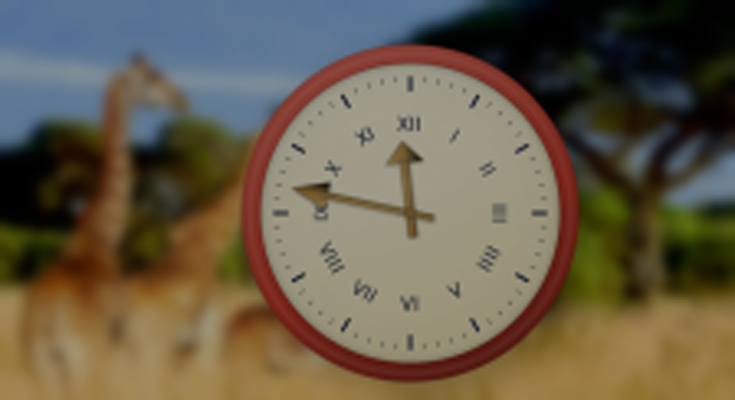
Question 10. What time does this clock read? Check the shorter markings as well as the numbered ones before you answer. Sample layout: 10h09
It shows 11h47
